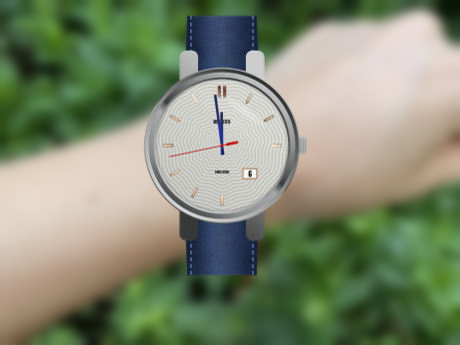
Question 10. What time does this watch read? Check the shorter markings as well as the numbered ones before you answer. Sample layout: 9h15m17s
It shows 11h58m43s
